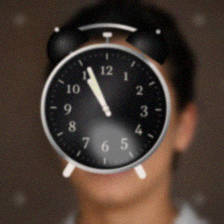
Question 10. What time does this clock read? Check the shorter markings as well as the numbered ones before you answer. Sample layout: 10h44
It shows 10h56
